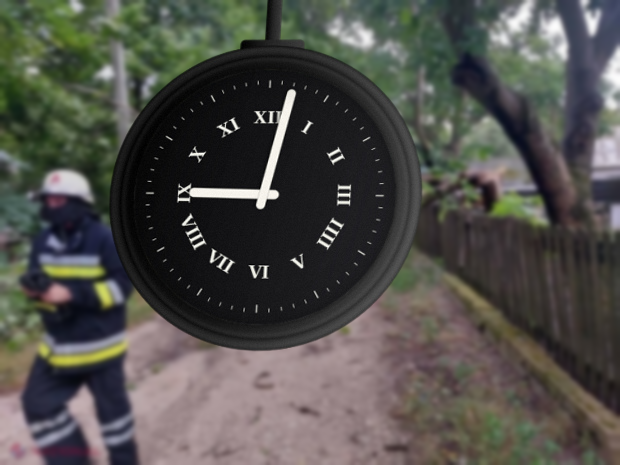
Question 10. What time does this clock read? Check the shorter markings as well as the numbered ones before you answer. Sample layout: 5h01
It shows 9h02
